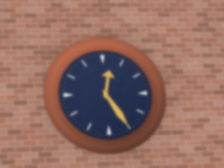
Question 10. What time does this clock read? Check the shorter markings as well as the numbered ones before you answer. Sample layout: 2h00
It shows 12h25
